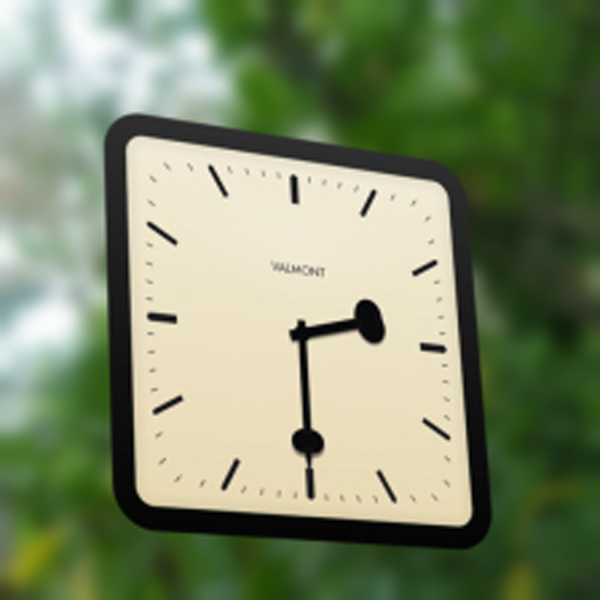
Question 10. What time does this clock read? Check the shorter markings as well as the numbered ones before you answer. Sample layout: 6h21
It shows 2h30
